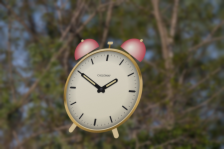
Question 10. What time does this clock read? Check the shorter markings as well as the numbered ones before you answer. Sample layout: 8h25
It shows 1h50
